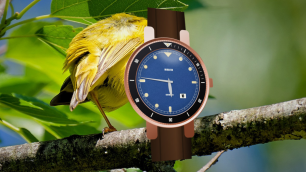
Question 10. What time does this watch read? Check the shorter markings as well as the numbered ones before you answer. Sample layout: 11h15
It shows 5h46
